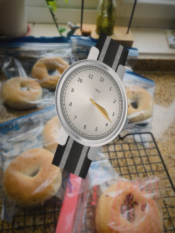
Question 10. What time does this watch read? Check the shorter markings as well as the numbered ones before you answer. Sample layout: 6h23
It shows 3h18
